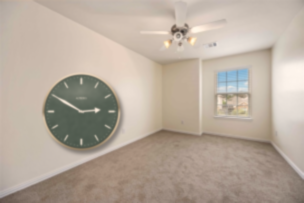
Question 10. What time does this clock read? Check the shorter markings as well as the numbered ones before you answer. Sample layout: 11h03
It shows 2h50
